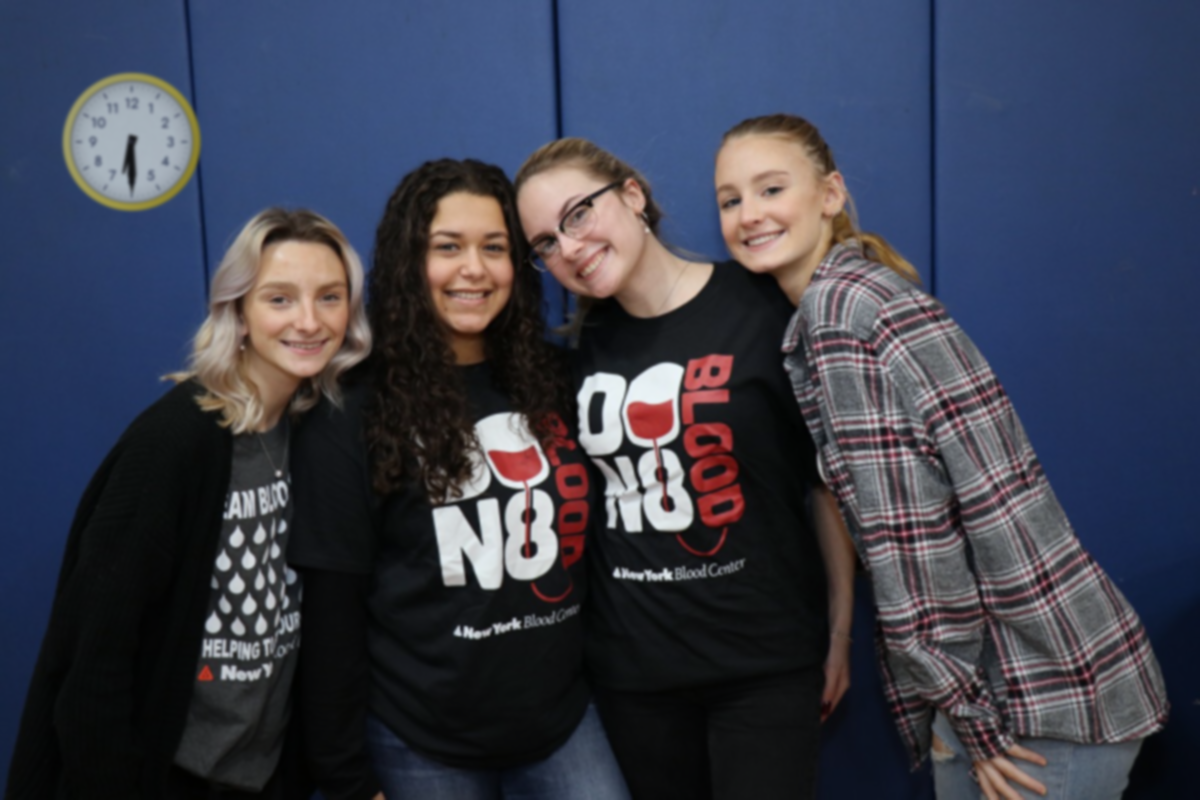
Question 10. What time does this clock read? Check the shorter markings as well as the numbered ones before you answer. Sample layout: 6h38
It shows 6h30
